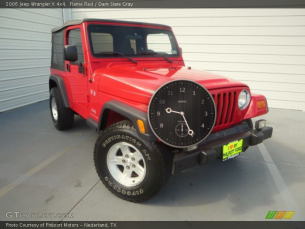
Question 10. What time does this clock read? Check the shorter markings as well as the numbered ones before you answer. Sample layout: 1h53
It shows 9h26
